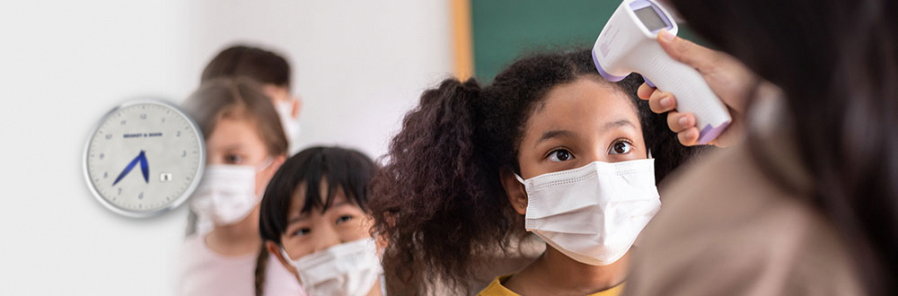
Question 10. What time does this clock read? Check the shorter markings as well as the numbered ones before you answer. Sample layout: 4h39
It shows 5h37
